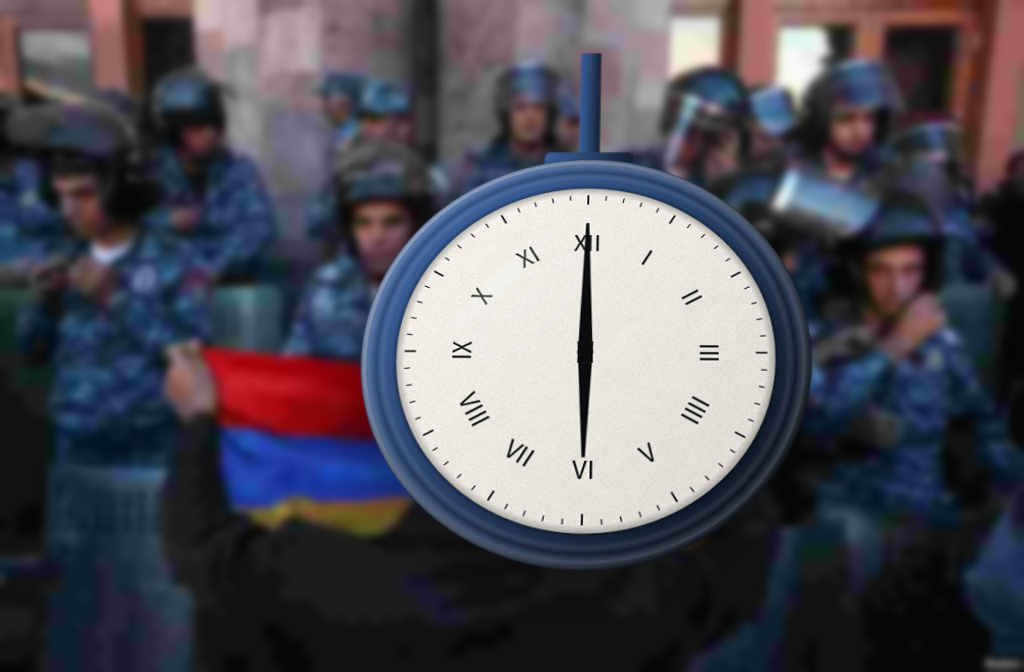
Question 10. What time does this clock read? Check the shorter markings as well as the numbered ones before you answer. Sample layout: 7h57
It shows 6h00
